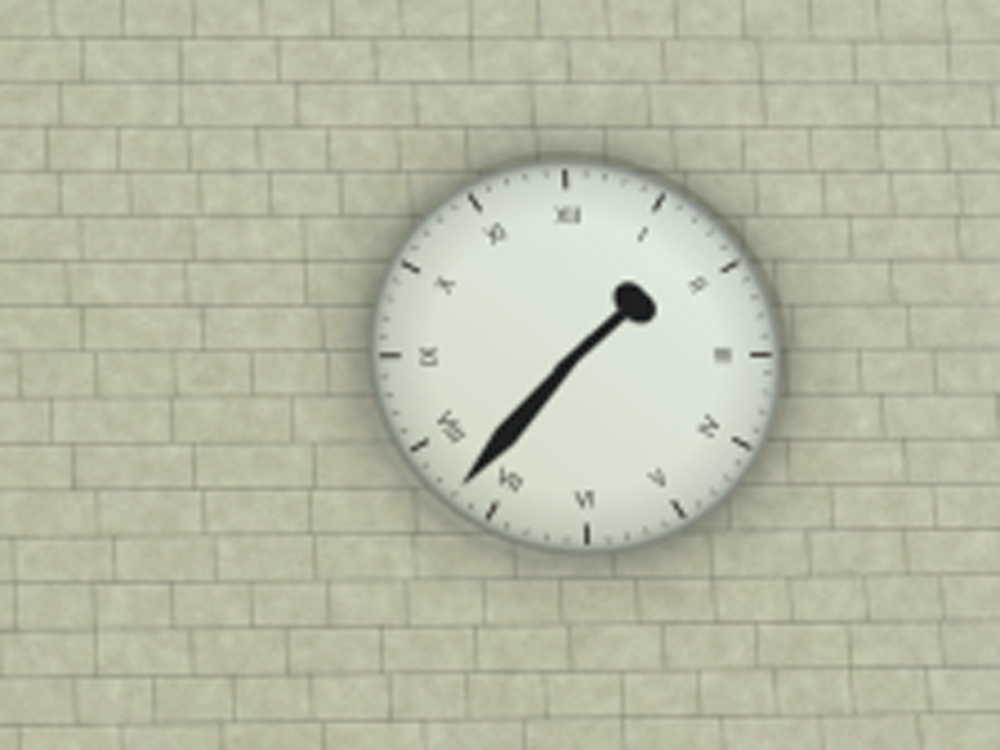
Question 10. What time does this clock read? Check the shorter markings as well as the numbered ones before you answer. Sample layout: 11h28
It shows 1h37
